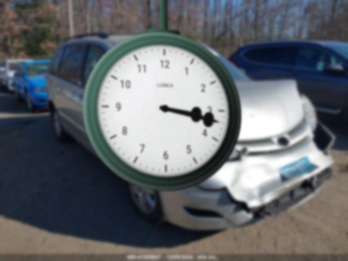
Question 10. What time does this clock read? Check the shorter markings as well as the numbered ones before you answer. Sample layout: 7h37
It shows 3h17
